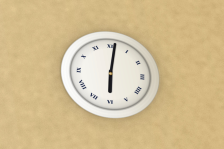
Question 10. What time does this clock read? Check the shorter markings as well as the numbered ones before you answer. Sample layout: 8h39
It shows 6h01
